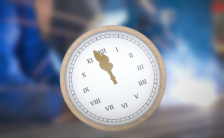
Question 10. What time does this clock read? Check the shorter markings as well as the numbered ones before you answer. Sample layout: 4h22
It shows 11h58
